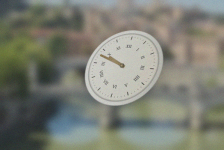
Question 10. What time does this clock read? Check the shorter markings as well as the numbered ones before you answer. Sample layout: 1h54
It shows 9h48
